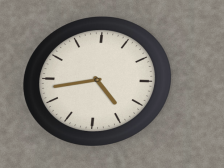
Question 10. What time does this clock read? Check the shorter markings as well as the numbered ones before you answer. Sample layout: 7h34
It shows 4h43
